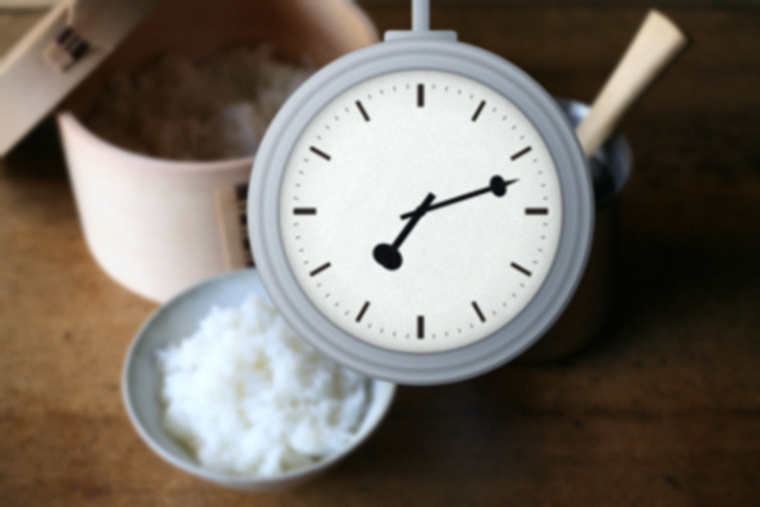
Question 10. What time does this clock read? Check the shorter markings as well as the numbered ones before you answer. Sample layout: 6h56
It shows 7h12
